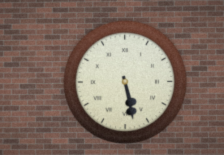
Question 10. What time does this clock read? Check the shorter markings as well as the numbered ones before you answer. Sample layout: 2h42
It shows 5h28
